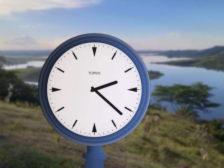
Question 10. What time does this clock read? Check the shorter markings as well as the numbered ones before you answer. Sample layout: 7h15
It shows 2h22
